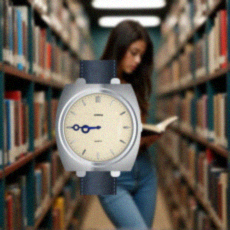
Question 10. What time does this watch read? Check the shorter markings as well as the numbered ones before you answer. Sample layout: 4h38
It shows 8h45
